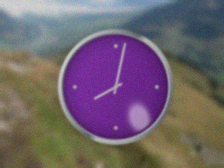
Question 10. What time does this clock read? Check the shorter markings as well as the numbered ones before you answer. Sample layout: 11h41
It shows 8h02
